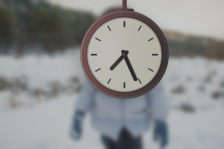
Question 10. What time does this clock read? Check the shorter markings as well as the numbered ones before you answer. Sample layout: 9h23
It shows 7h26
